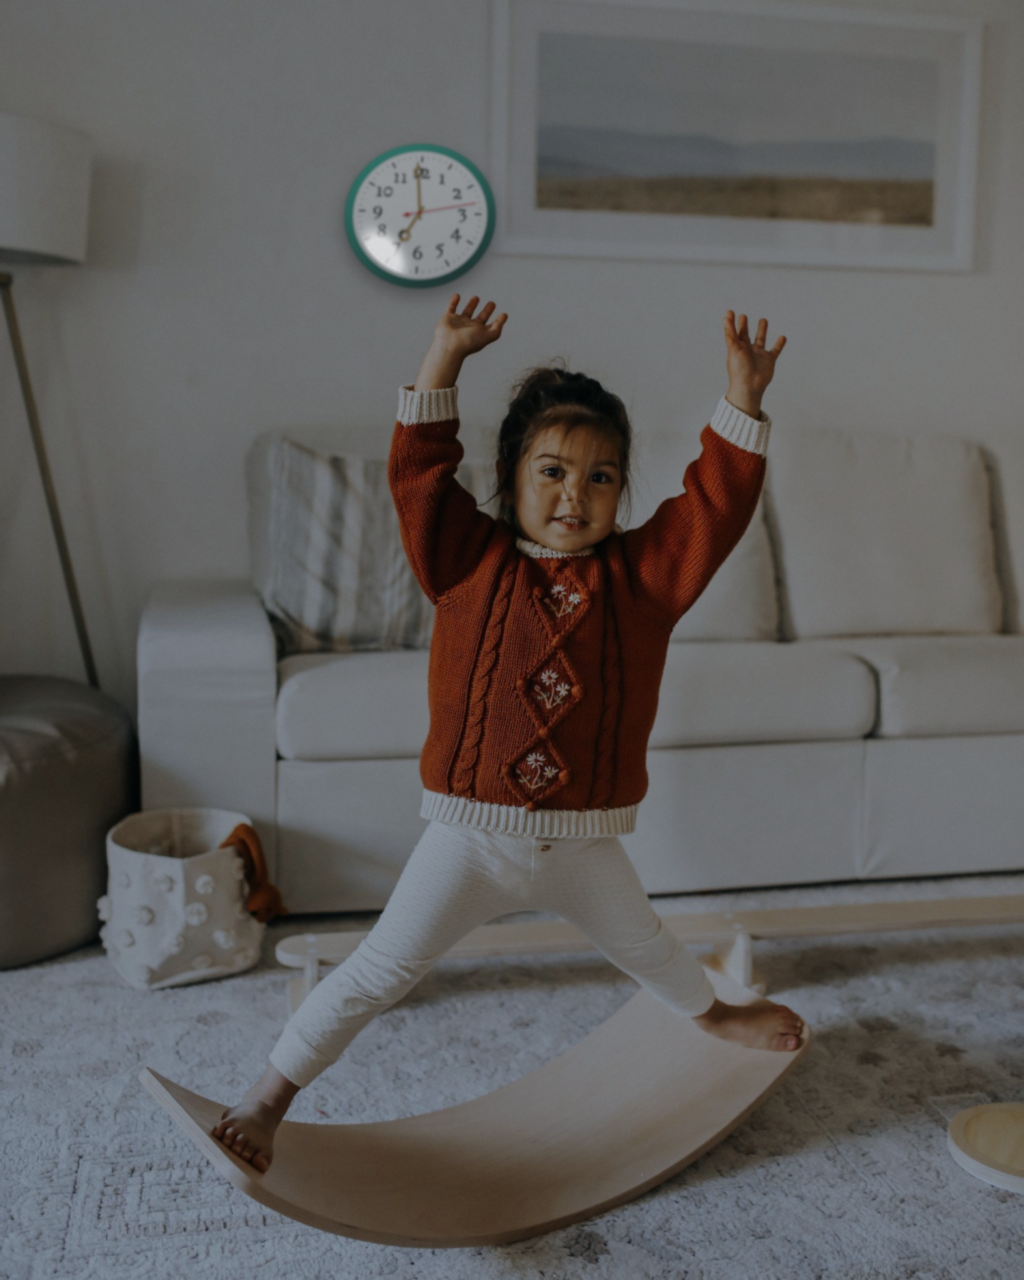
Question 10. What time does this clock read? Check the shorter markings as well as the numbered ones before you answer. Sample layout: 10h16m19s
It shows 6h59m13s
